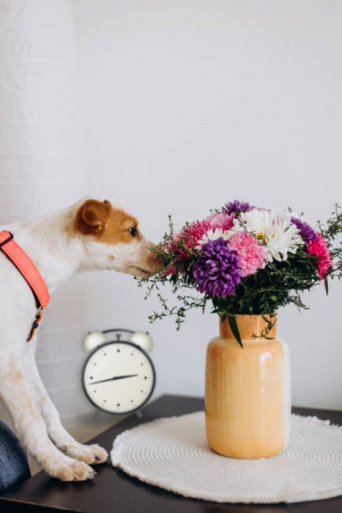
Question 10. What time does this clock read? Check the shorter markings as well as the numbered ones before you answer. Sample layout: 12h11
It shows 2h43
